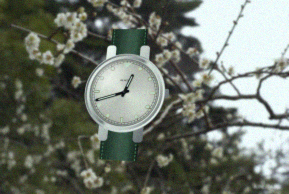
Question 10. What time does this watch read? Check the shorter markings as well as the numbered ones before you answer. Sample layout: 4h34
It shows 12h42
